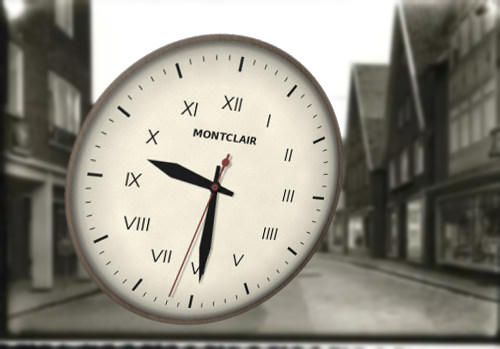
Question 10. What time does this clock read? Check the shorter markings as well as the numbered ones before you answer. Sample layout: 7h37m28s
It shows 9h29m32s
